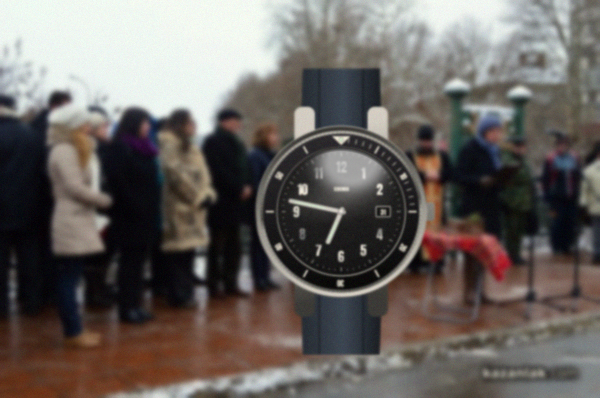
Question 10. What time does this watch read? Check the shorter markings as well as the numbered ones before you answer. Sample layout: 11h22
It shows 6h47
